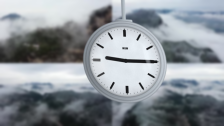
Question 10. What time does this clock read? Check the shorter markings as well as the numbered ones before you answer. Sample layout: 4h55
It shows 9h15
